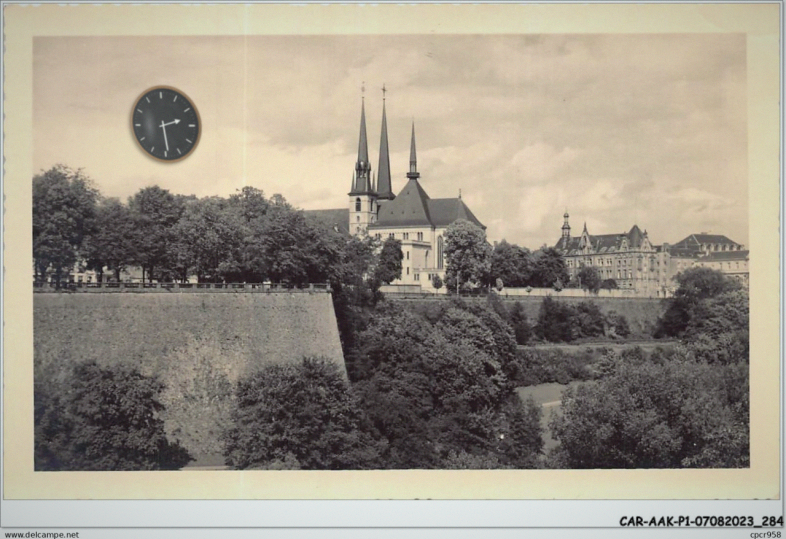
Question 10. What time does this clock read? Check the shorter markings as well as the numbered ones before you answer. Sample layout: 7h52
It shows 2h29
